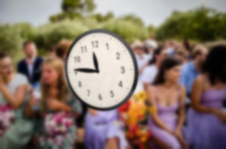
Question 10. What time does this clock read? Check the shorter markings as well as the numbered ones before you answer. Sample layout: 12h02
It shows 11h46
